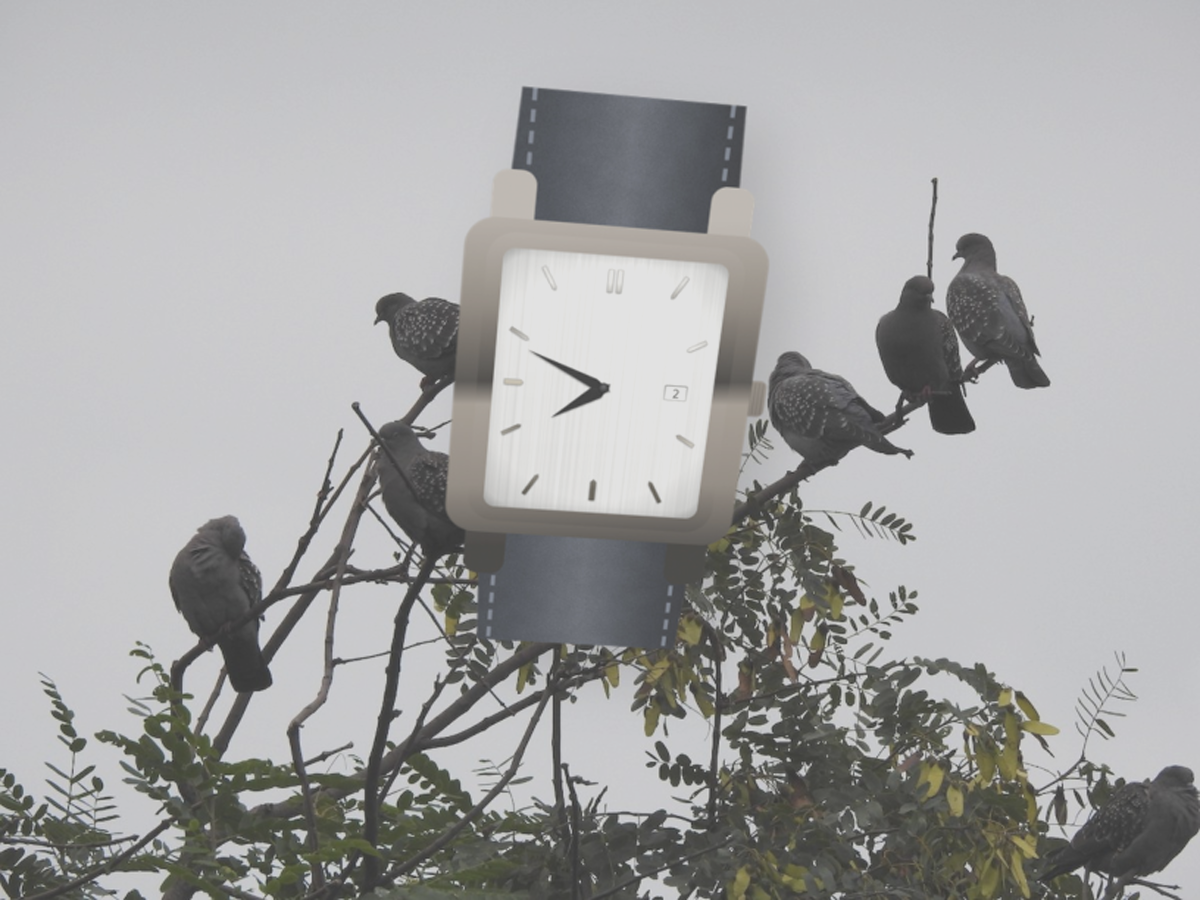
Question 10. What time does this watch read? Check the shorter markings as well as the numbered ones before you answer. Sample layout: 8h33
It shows 7h49
